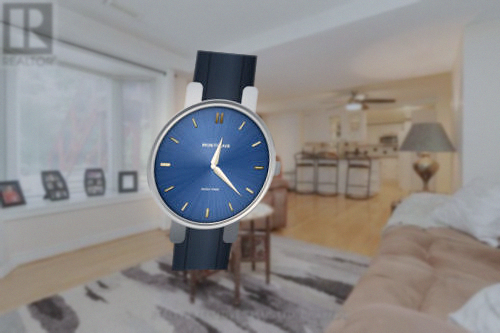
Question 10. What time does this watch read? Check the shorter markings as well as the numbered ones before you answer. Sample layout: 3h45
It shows 12h22
